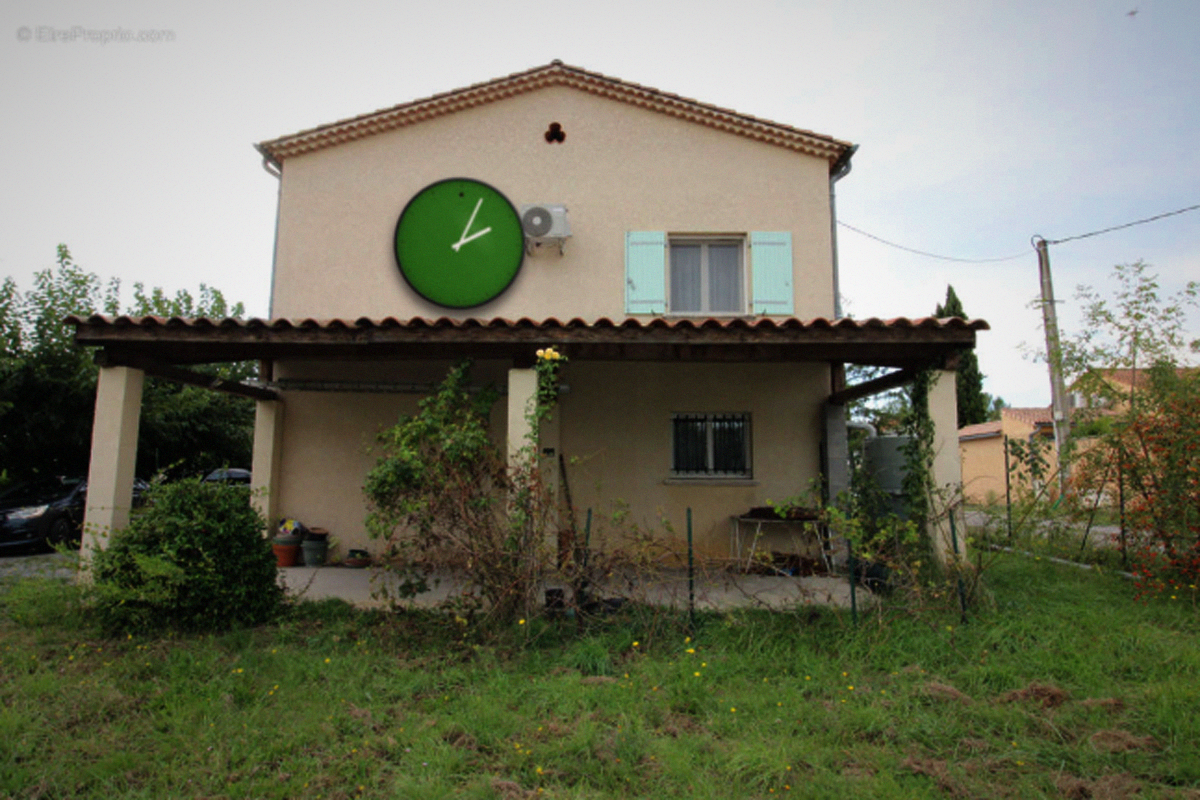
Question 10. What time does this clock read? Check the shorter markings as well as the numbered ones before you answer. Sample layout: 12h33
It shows 2h04
